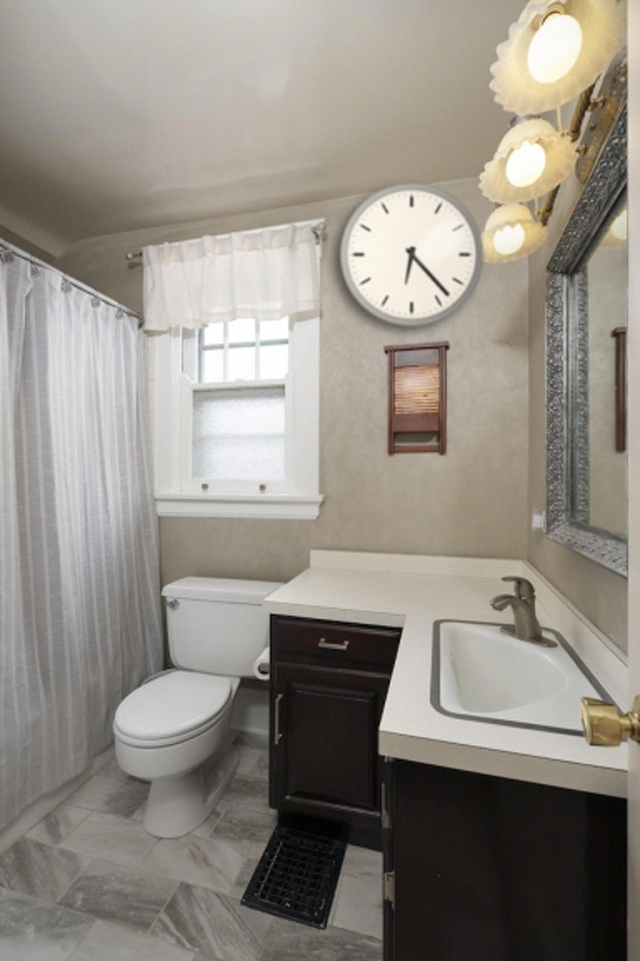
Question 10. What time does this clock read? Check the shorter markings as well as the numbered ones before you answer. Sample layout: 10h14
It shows 6h23
